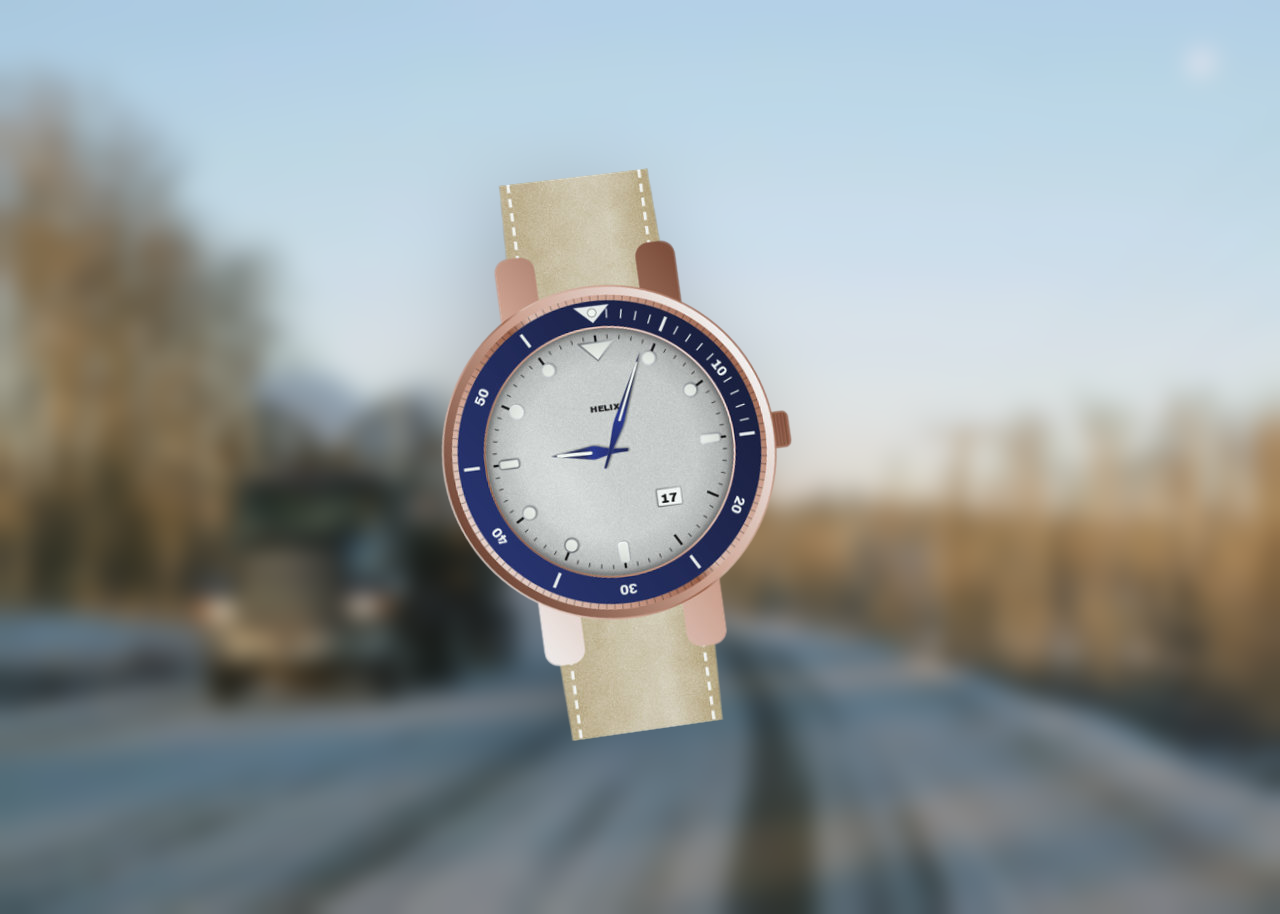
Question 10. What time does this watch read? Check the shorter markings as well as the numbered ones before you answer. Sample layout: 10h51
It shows 9h04
